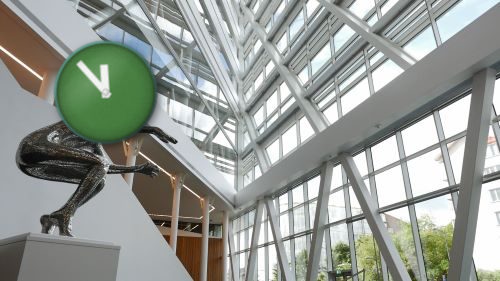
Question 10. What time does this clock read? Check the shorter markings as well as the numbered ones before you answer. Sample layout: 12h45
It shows 11h53
